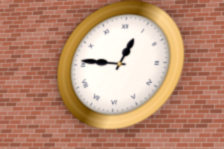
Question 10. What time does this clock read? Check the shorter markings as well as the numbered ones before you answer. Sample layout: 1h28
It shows 12h46
